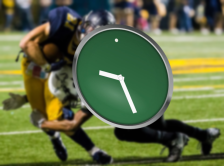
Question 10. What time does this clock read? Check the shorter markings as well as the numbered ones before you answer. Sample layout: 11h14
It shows 9h27
